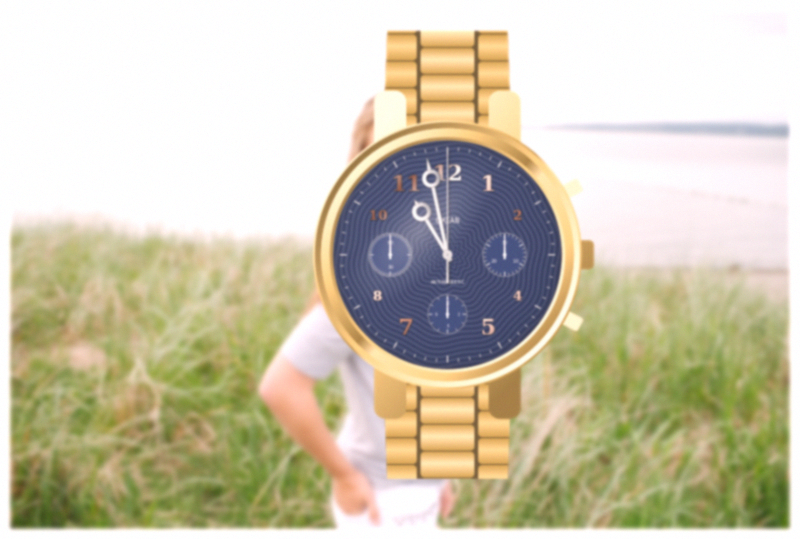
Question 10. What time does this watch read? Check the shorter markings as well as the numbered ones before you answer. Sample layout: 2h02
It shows 10h58
